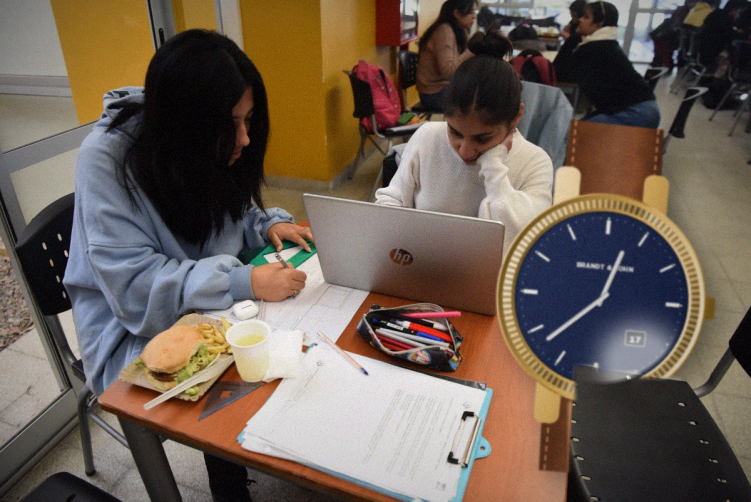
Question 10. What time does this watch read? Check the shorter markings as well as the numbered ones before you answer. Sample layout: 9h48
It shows 12h38
